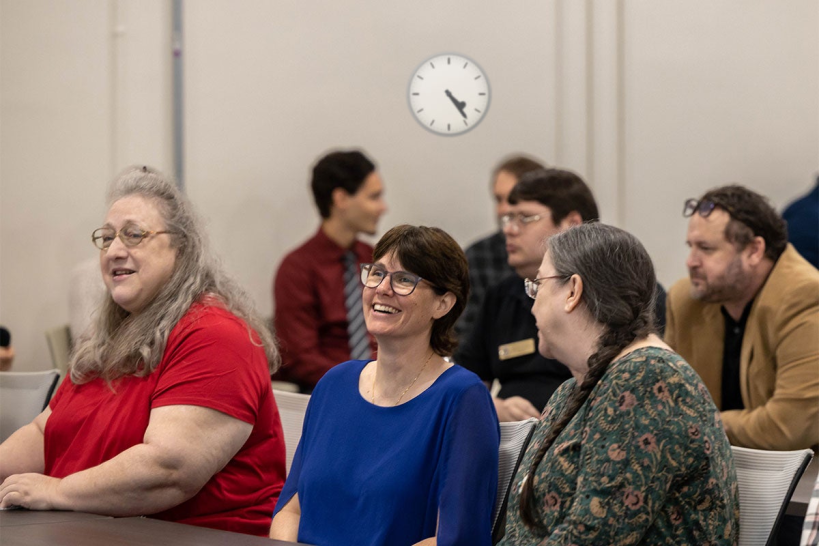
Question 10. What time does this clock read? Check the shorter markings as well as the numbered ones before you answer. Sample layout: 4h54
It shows 4h24
